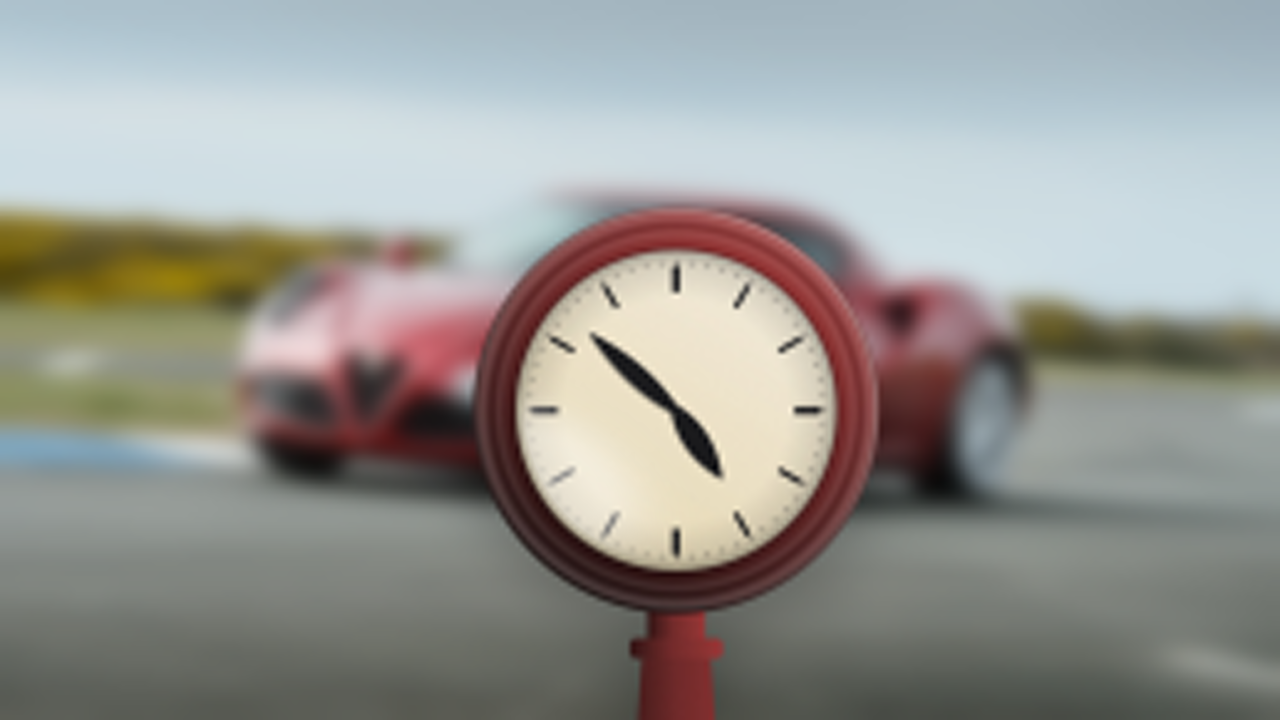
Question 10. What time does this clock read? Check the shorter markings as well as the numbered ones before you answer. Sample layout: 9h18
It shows 4h52
